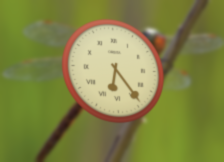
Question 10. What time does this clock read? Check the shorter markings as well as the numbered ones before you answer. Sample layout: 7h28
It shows 6h24
